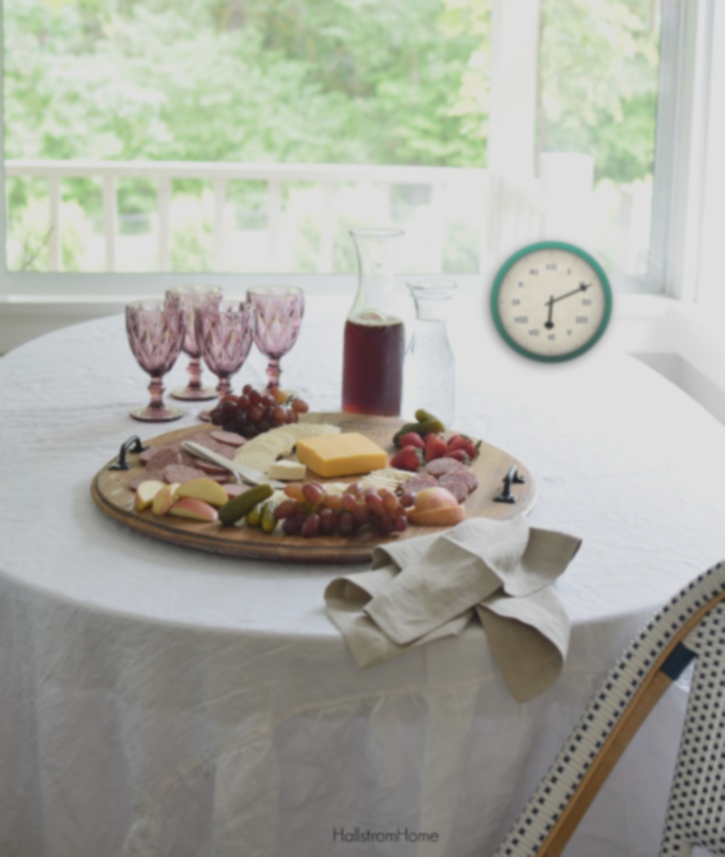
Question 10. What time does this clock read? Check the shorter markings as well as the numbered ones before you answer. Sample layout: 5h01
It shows 6h11
